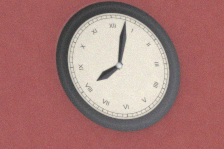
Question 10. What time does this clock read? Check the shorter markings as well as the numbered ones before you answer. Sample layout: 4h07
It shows 8h03
